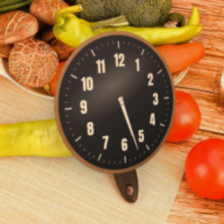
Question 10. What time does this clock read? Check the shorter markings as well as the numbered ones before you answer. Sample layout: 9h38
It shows 5h27
